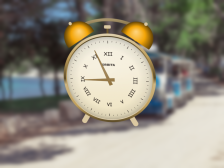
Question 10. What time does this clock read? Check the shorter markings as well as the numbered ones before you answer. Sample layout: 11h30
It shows 8h56
